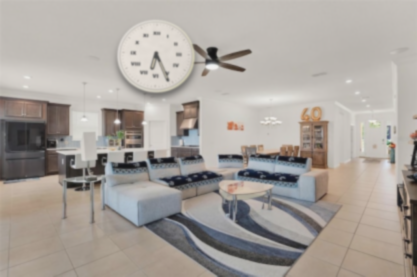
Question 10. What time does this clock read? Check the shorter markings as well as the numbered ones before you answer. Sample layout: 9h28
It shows 6h26
